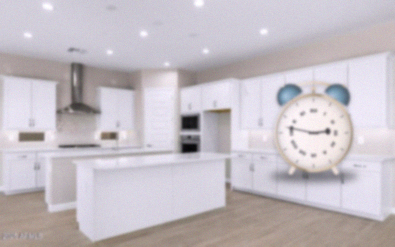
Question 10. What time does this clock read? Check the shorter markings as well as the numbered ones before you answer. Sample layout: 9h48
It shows 2h47
